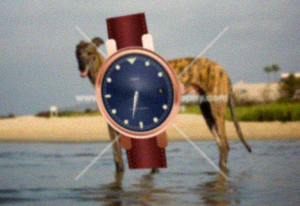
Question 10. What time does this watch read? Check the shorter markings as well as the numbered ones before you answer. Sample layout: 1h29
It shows 6h33
